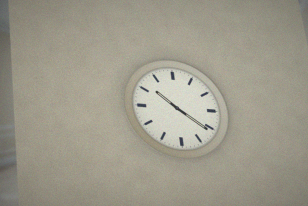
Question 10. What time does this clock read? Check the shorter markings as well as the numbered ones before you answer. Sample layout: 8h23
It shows 10h21
